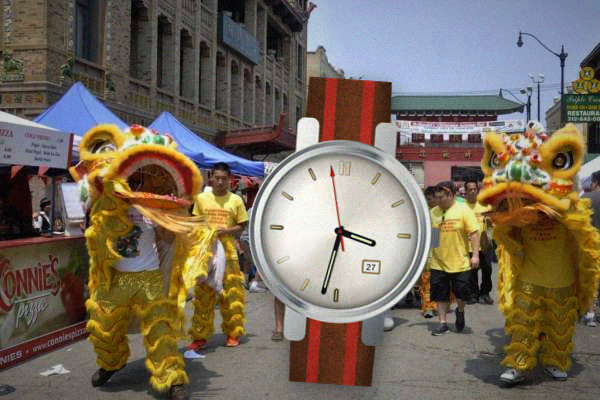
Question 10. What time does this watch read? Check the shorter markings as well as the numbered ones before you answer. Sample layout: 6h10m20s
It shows 3h31m58s
